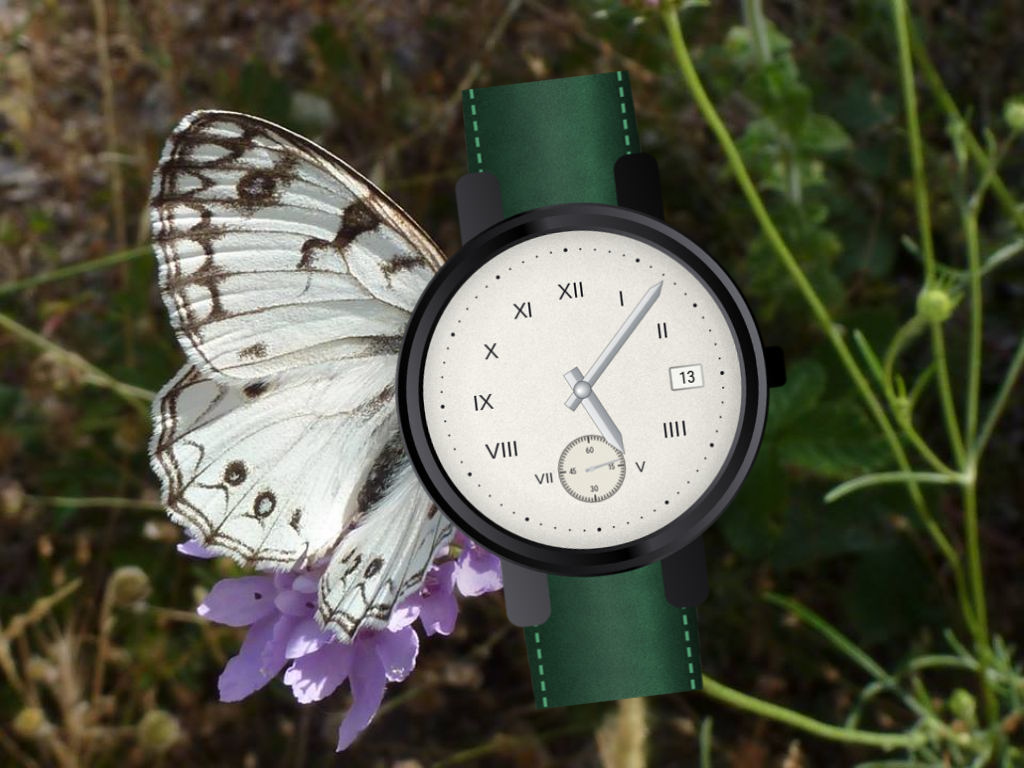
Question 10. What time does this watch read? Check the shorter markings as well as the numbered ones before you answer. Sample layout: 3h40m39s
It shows 5h07m13s
